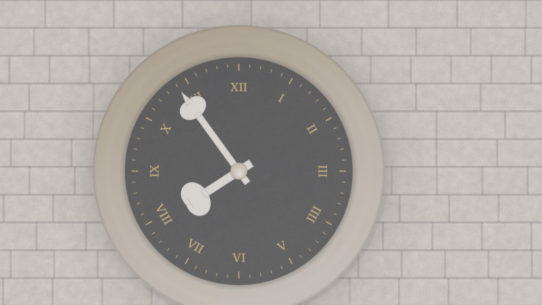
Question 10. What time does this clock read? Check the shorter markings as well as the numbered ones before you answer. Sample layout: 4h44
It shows 7h54
